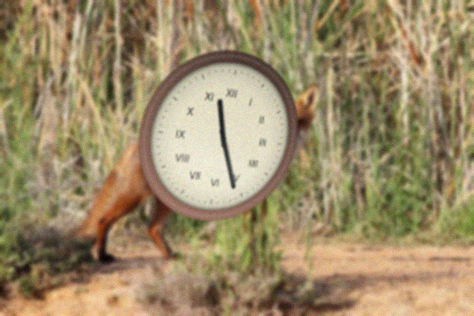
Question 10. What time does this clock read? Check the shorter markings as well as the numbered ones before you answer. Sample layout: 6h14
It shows 11h26
